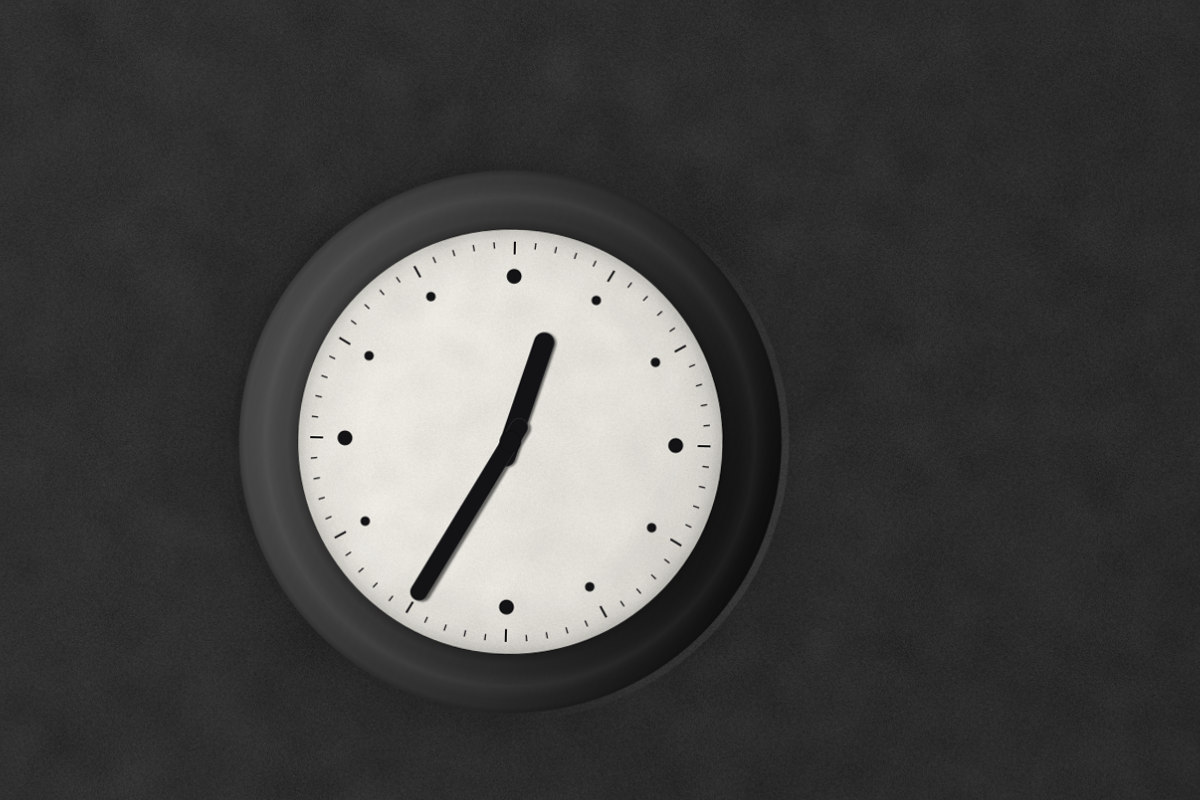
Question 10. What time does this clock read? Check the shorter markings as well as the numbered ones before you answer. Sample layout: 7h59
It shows 12h35
